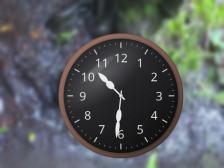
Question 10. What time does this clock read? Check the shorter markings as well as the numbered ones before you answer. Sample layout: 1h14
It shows 10h31
